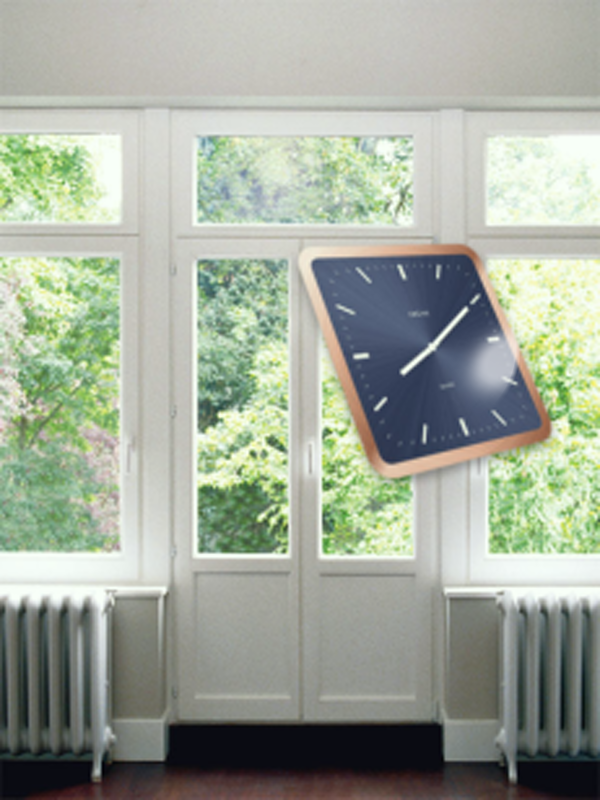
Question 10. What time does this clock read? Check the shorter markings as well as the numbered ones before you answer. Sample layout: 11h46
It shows 8h10
